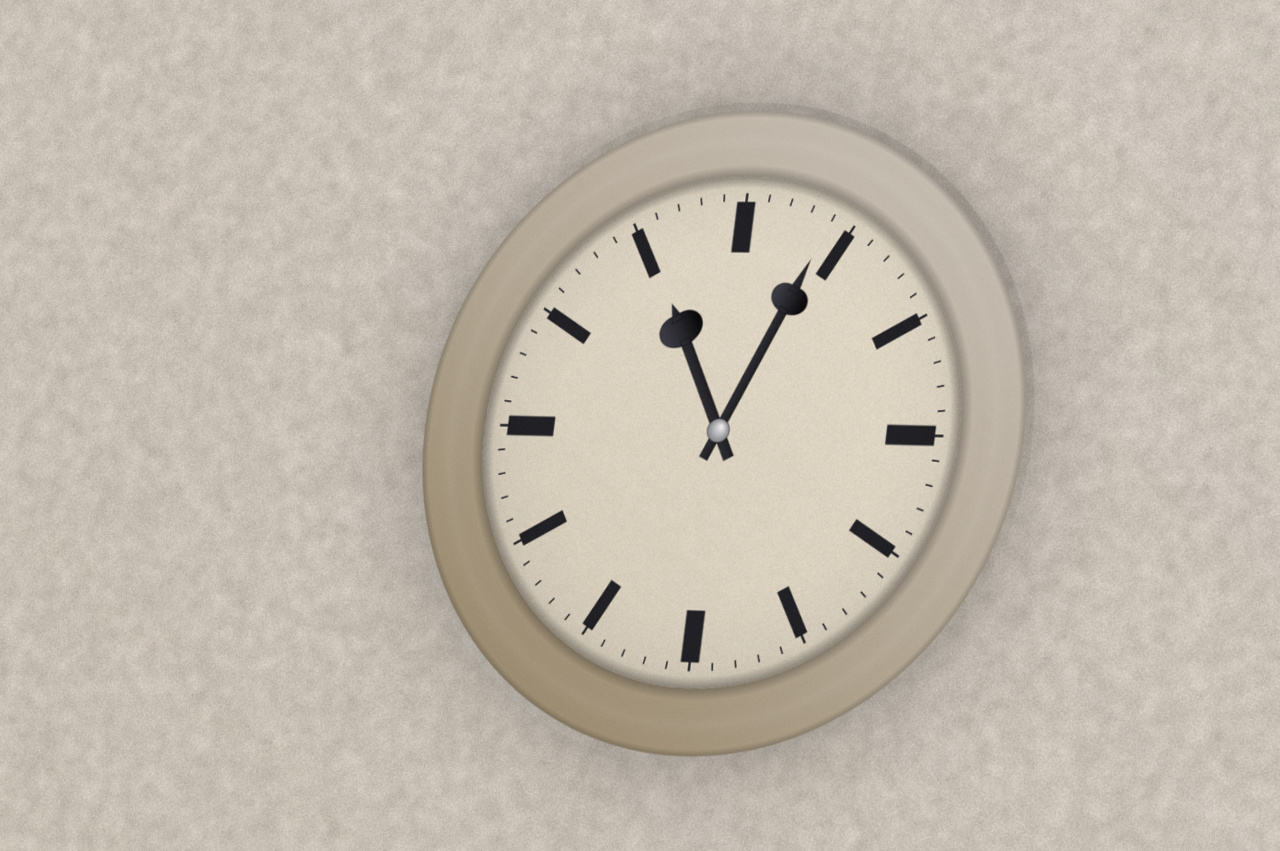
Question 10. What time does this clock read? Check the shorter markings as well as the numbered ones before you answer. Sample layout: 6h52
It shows 11h04
